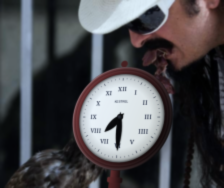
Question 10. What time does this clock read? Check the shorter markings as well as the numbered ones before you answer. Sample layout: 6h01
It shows 7h30
